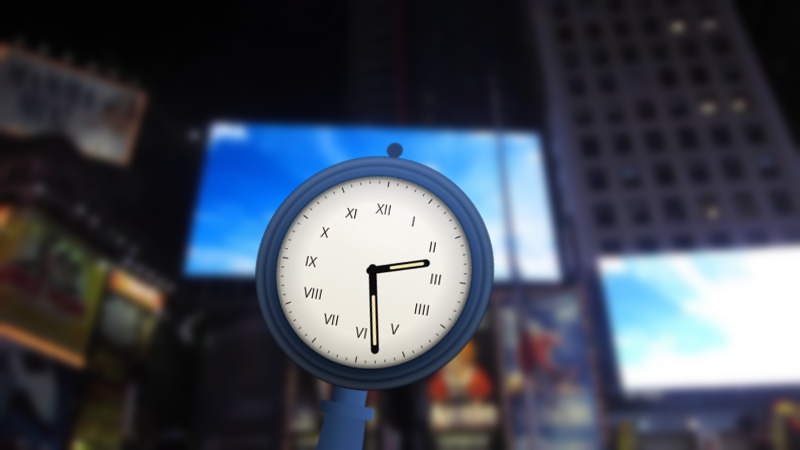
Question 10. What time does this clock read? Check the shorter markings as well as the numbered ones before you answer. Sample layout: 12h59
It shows 2h28
